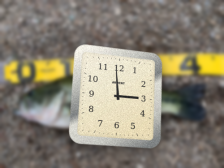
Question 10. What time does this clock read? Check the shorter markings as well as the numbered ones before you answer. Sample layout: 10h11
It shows 2h59
